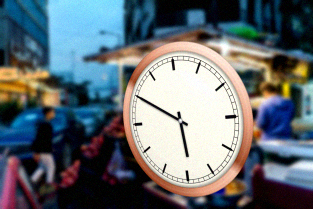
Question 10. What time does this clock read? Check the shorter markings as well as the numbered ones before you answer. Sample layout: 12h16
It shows 5h50
